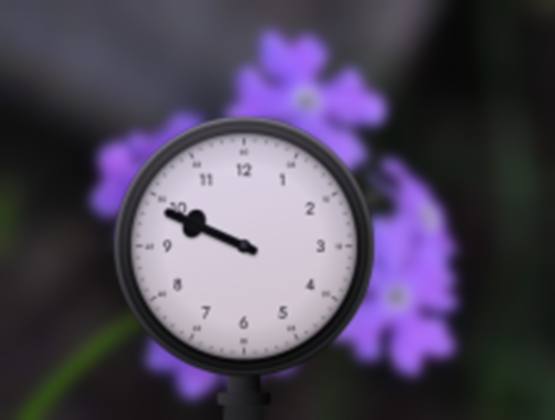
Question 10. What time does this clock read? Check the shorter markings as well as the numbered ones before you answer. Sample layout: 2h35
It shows 9h49
